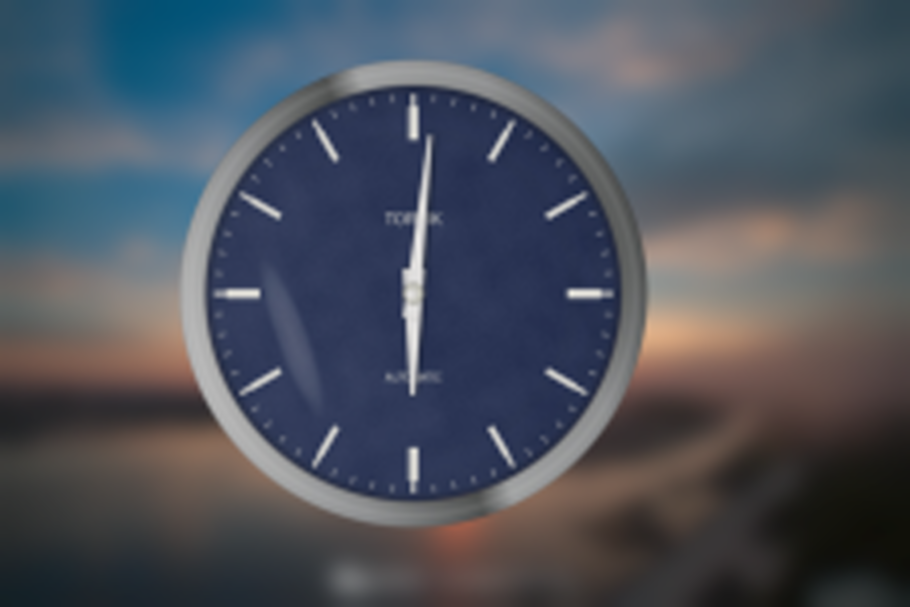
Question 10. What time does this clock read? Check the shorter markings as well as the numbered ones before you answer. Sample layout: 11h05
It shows 6h01
